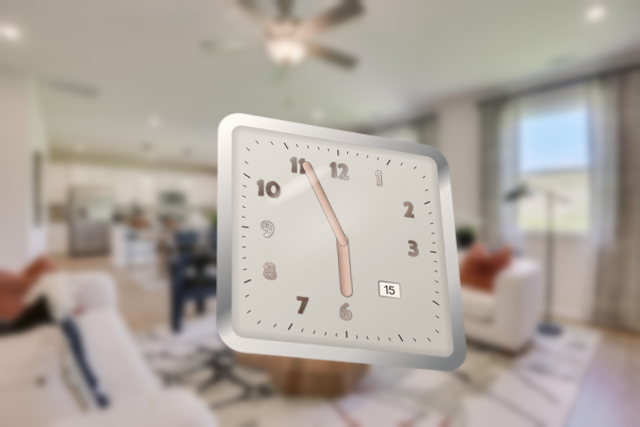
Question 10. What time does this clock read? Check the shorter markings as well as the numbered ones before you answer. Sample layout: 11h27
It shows 5h56
